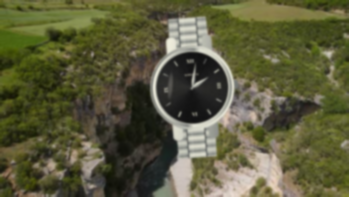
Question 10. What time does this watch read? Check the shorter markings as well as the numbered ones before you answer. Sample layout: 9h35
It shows 2h02
